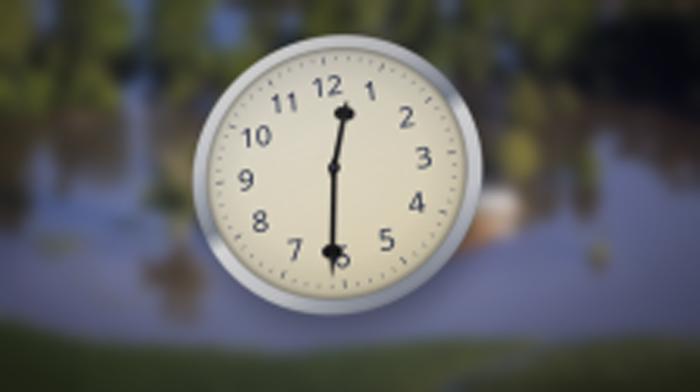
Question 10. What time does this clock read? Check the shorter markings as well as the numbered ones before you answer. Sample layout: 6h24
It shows 12h31
